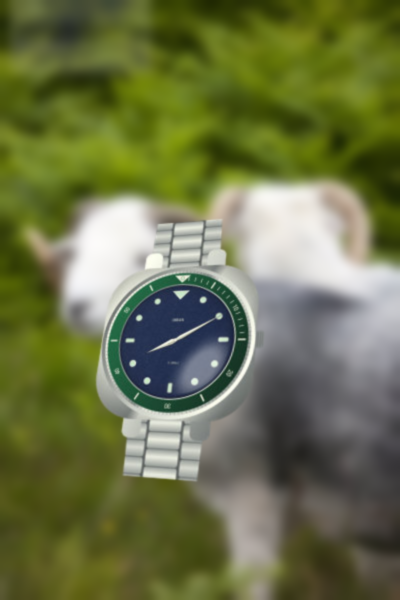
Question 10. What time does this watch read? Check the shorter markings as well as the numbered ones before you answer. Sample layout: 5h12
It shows 8h10
